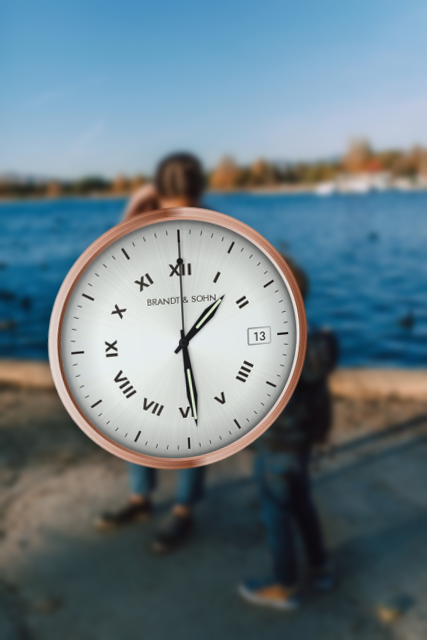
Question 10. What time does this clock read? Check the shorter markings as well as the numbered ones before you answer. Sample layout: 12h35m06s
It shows 1h29m00s
